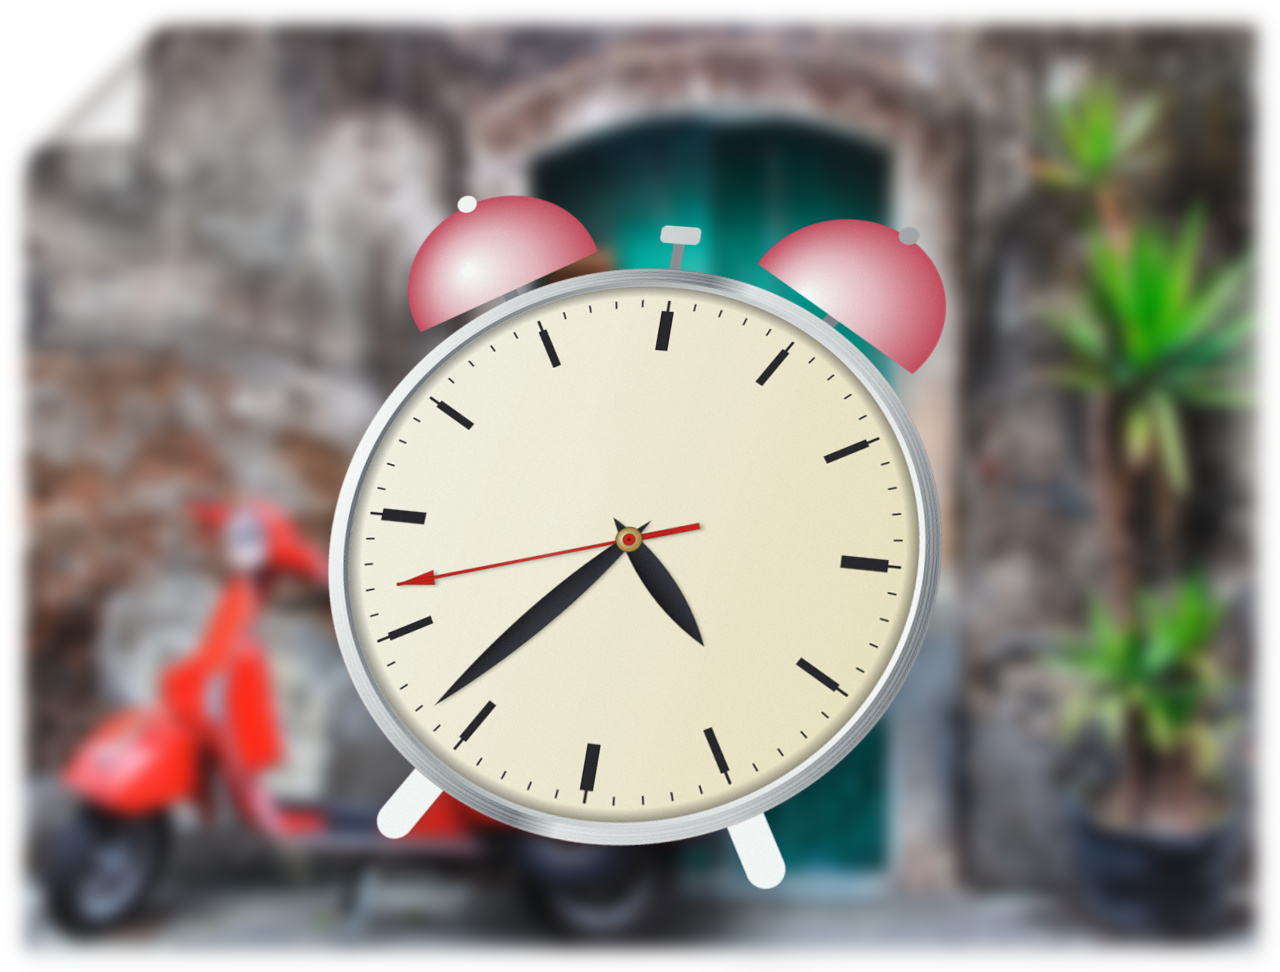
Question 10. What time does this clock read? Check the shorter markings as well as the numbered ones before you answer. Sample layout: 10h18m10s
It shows 4h36m42s
